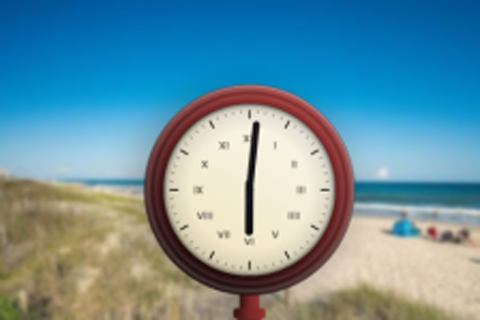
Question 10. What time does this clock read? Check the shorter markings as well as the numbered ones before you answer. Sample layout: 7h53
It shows 6h01
